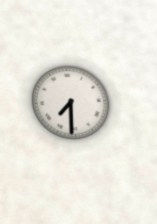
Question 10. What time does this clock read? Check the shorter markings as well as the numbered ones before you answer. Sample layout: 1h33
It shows 7h31
